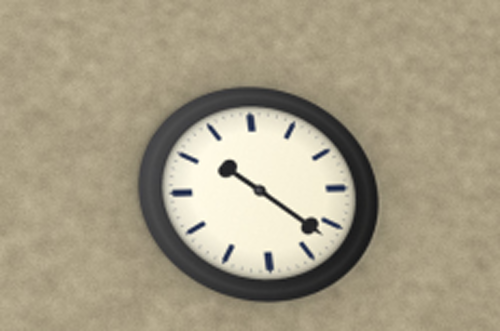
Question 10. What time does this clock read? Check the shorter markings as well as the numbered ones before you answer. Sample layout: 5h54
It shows 10h22
